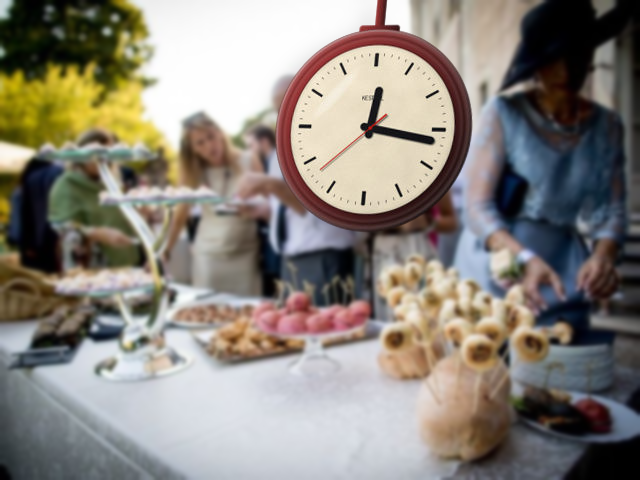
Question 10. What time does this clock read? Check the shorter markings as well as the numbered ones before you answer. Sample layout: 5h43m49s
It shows 12h16m38s
